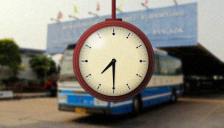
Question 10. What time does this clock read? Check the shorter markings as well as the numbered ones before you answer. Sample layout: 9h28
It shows 7h30
